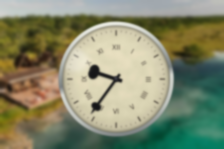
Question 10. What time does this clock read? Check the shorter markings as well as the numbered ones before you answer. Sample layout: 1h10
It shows 9h36
